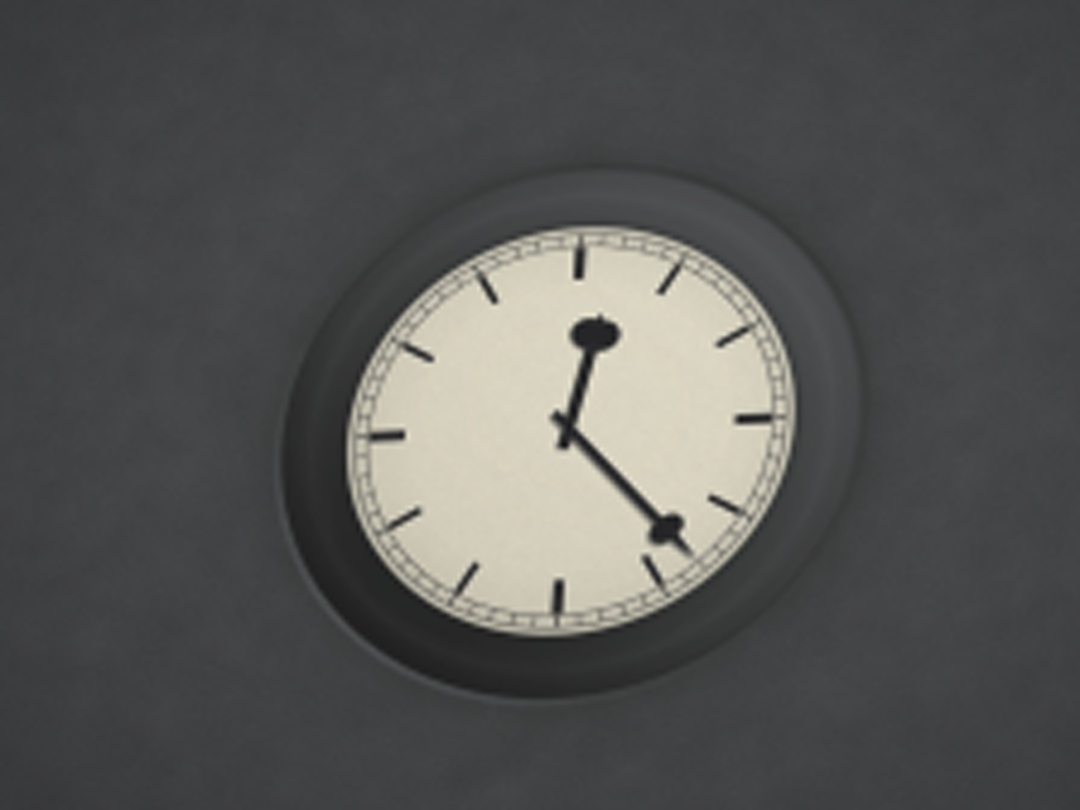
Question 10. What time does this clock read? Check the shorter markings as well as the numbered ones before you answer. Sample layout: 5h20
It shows 12h23
